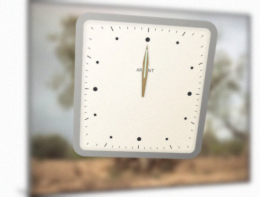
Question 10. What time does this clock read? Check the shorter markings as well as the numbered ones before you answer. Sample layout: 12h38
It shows 12h00
